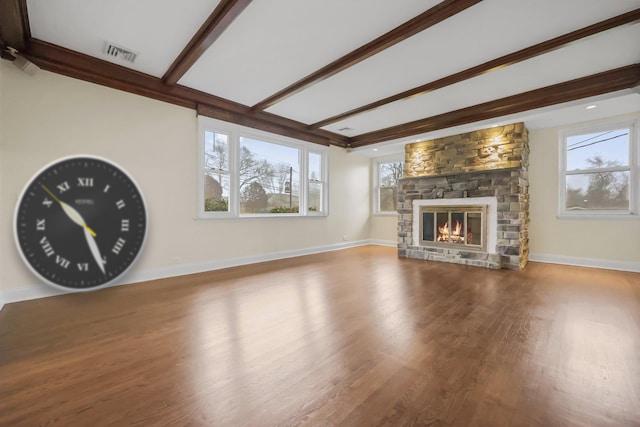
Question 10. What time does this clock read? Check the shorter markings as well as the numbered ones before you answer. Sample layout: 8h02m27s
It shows 10h25m52s
